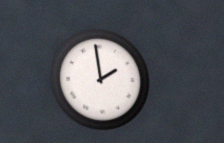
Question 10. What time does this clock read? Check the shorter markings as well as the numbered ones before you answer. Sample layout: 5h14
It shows 1h59
